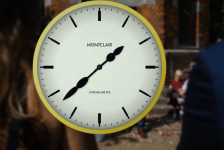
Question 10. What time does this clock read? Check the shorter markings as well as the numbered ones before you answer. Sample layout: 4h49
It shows 1h38
